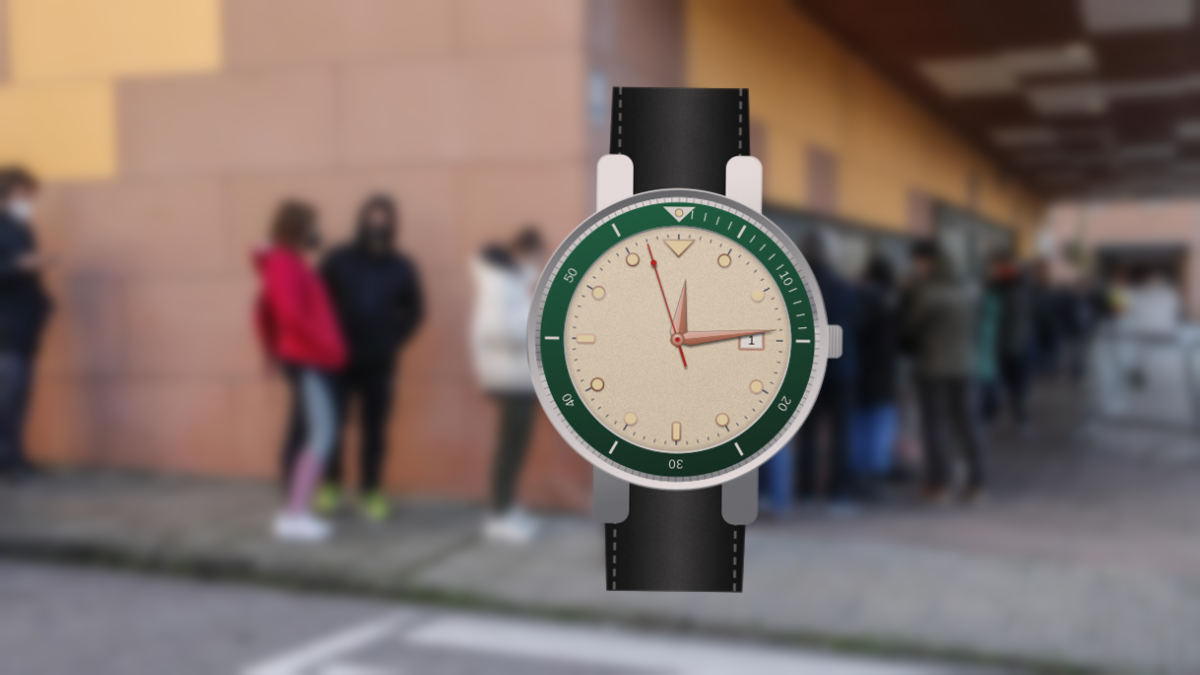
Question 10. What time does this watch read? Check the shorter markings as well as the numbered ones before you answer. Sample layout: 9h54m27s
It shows 12h13m57s
